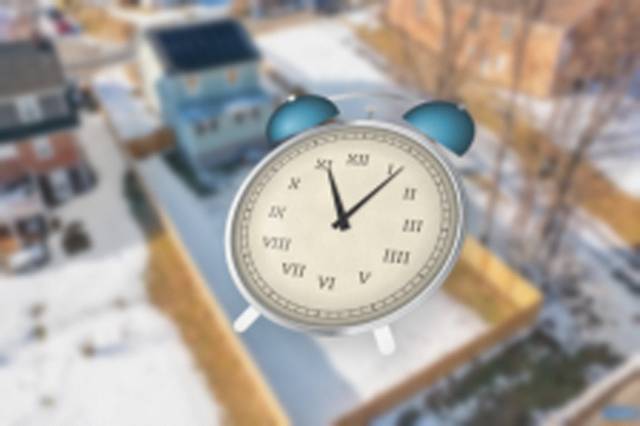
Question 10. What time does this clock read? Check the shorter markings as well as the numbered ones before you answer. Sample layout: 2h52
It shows 11h06
